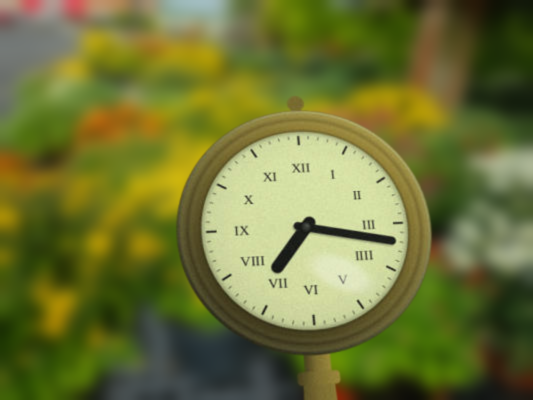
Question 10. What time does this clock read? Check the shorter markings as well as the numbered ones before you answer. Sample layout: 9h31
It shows 7h17
